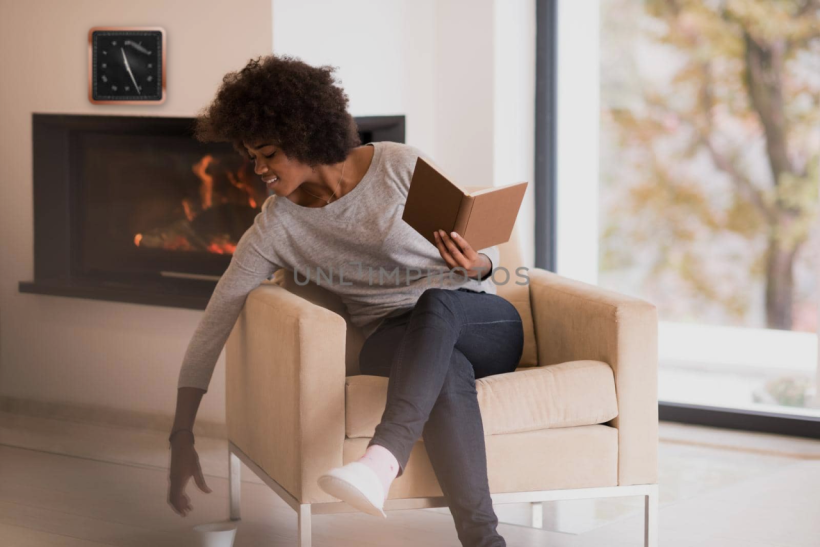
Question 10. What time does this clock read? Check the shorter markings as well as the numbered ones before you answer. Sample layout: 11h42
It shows 11h26
